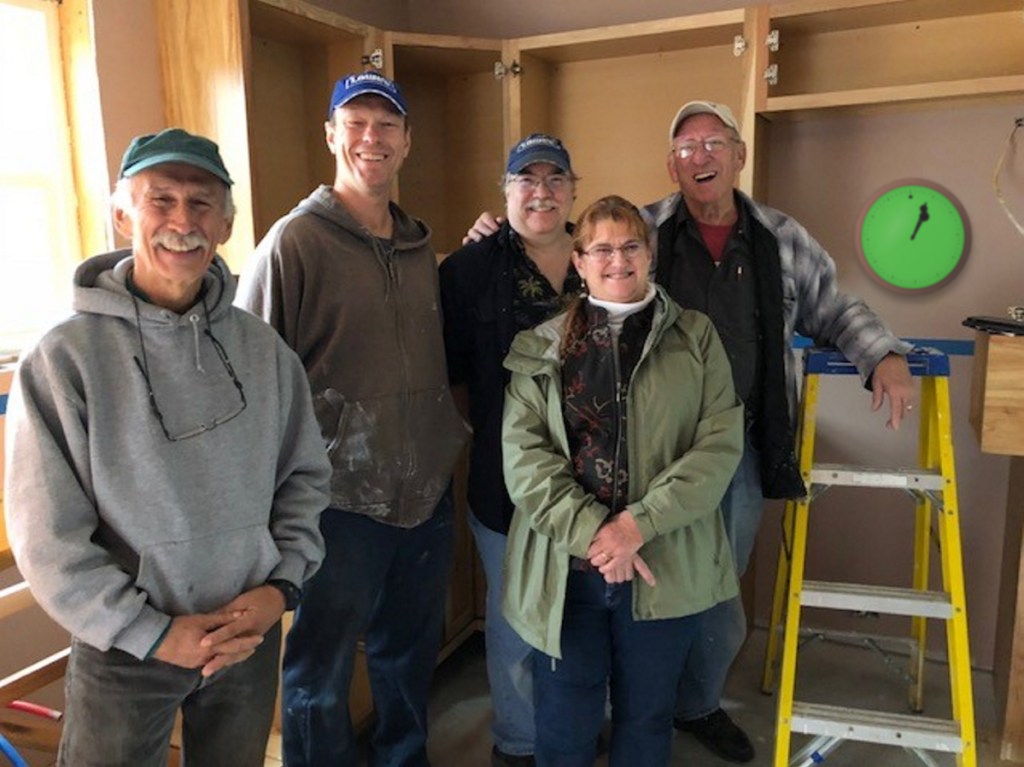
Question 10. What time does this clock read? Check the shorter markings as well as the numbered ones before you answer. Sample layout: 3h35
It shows 1h04
